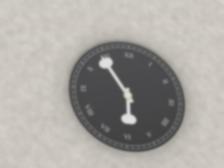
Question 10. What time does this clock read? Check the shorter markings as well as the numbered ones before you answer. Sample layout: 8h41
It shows 5h54
